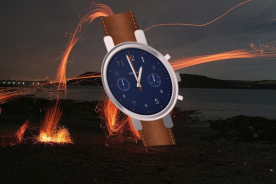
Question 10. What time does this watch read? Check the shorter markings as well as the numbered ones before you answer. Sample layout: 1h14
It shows 12h59
